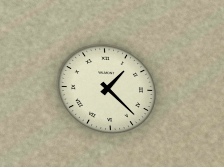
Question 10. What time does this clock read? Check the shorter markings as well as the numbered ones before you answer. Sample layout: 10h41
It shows 1h23
